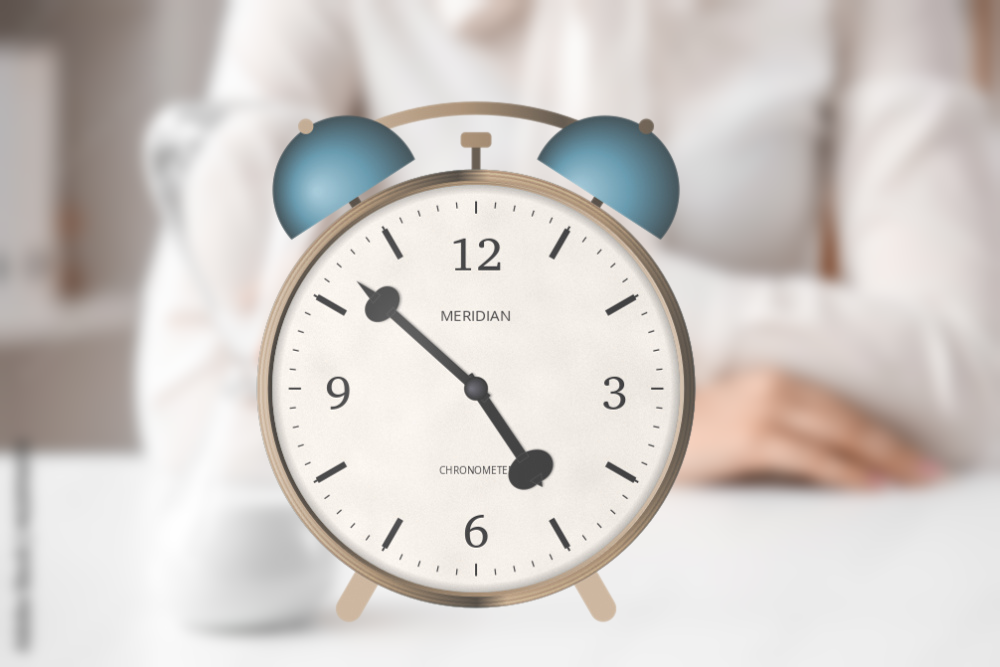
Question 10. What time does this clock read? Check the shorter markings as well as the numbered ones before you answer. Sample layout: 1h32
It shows 4h52
